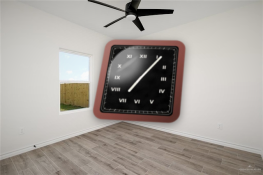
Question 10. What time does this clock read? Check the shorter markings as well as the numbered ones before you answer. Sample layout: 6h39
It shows 7h06
